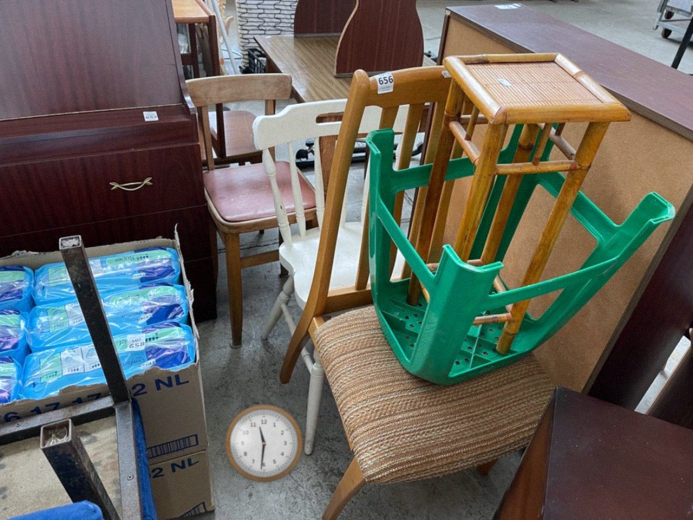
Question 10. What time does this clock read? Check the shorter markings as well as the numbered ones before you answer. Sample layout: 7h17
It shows 11h31
